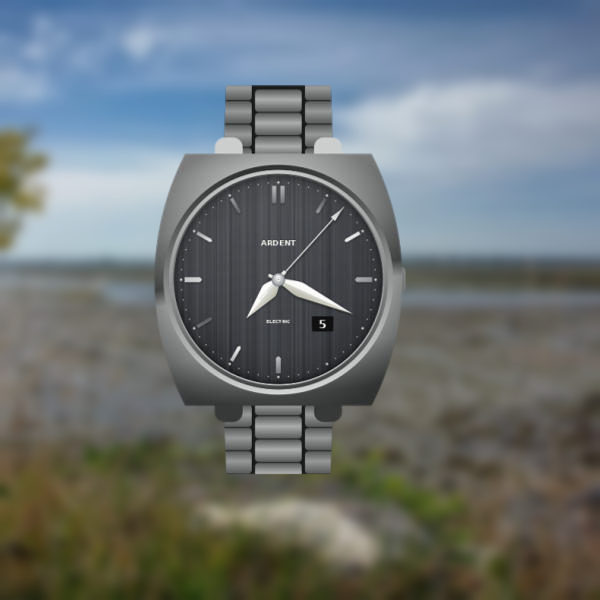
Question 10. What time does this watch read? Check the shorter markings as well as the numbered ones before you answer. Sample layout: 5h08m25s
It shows 7h19m07s
